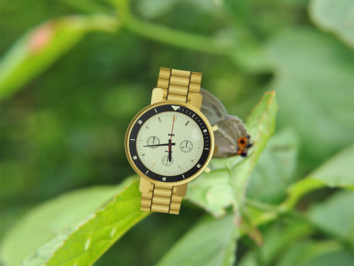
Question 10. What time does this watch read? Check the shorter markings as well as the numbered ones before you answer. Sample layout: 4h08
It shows 5h43
